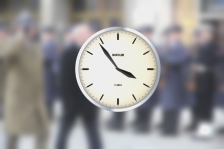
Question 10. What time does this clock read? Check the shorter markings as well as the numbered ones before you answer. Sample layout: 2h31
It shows 3h54
